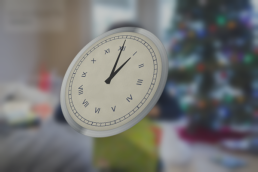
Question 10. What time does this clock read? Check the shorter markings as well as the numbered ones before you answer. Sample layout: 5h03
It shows 1h00
